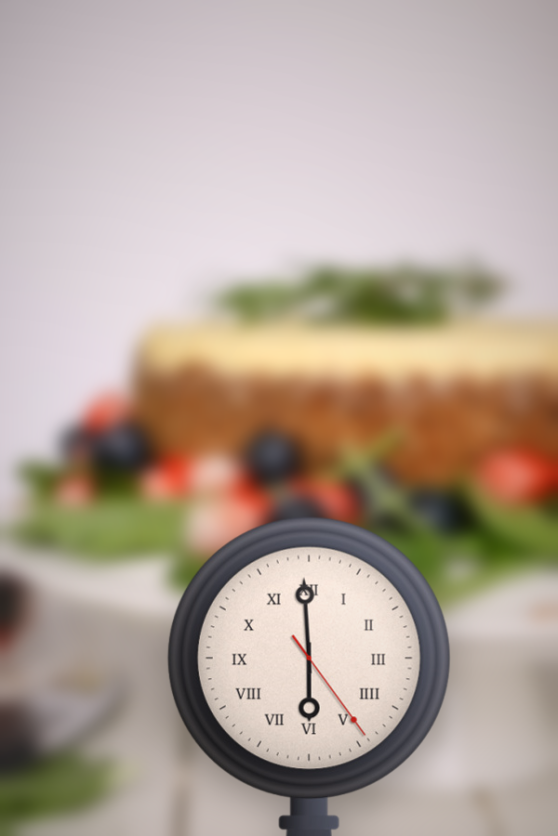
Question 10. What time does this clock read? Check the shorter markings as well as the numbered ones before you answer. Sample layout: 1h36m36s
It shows 5h59m24s
